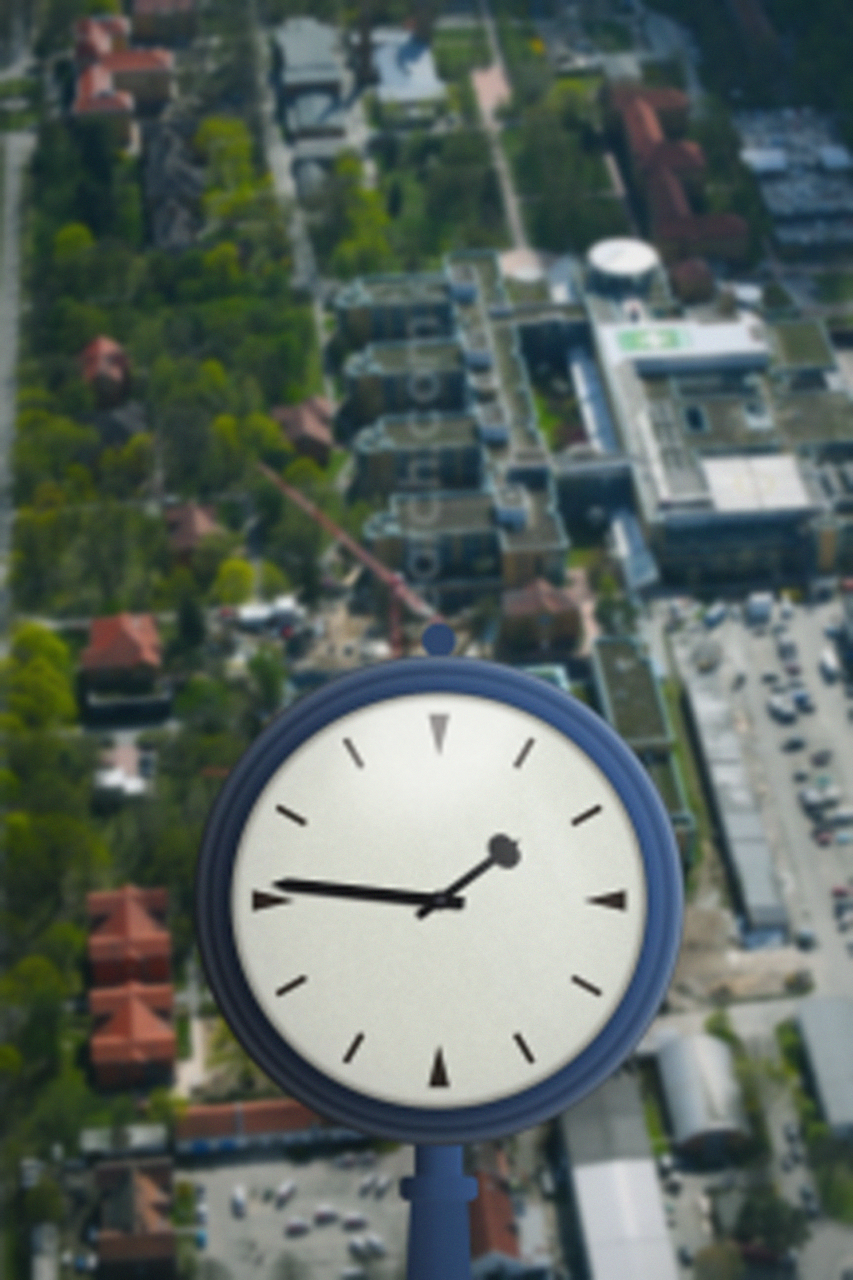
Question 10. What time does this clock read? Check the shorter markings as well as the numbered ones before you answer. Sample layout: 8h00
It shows 1h46
